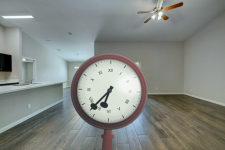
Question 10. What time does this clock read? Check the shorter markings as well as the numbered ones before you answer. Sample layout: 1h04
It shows 6h37
